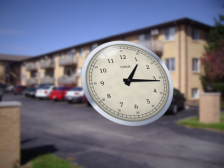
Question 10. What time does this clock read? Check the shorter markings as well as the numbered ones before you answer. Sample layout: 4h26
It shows 1h16
